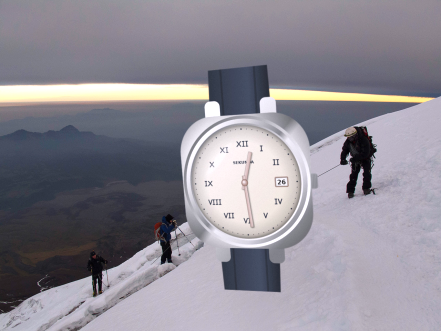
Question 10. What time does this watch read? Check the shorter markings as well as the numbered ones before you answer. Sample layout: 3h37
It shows 12h29
